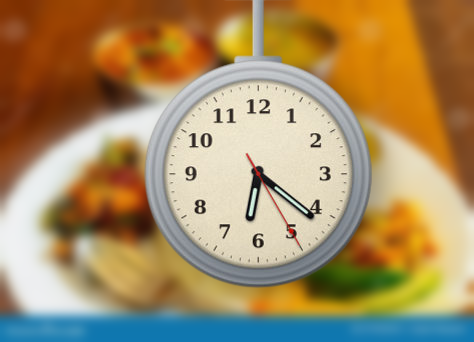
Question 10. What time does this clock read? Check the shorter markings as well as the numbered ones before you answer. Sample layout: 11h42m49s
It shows 6h21m25s
